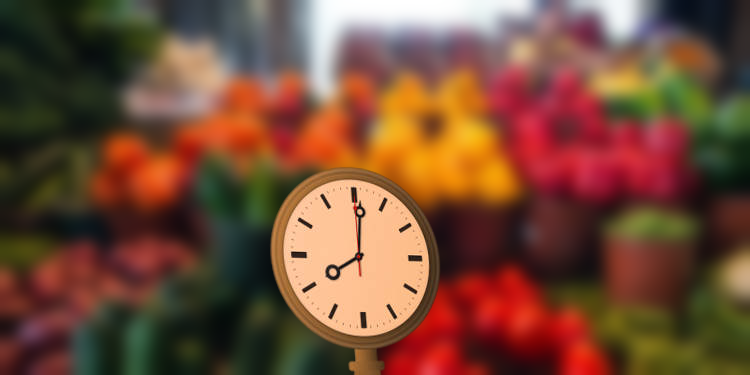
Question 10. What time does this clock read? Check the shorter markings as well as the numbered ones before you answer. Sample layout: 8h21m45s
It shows 8h01m00s
